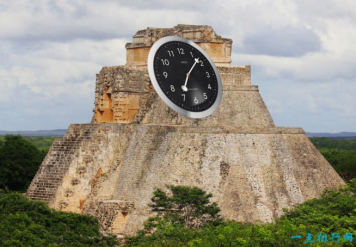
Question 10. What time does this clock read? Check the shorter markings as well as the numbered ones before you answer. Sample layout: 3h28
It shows 7h08
